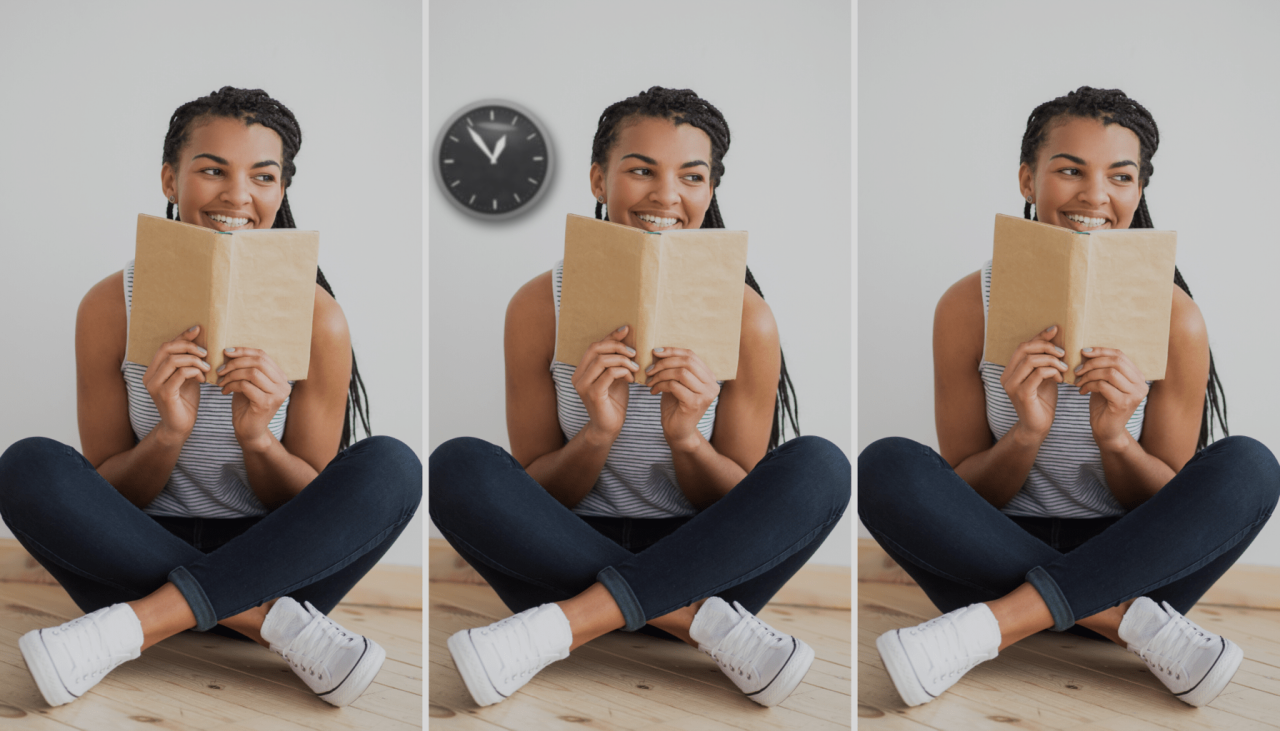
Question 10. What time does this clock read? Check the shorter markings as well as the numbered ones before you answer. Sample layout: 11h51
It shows 12h54
